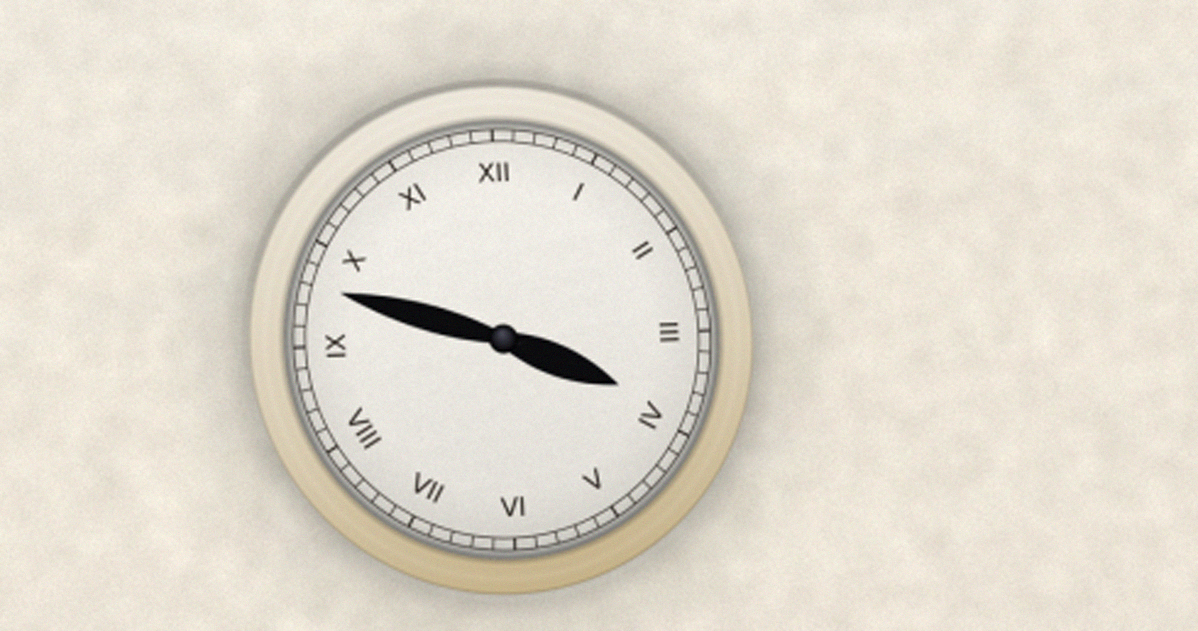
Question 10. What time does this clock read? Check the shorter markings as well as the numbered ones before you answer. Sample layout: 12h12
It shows 3h48
